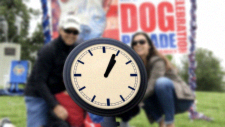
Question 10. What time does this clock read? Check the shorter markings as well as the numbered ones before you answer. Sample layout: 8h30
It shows 1h04
